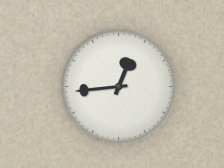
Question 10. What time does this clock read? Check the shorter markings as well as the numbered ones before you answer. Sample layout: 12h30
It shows 12h44
